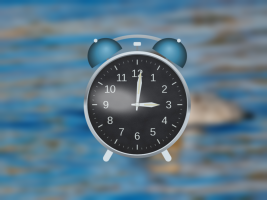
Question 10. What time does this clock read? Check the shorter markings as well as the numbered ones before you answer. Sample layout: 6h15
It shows 3h01
